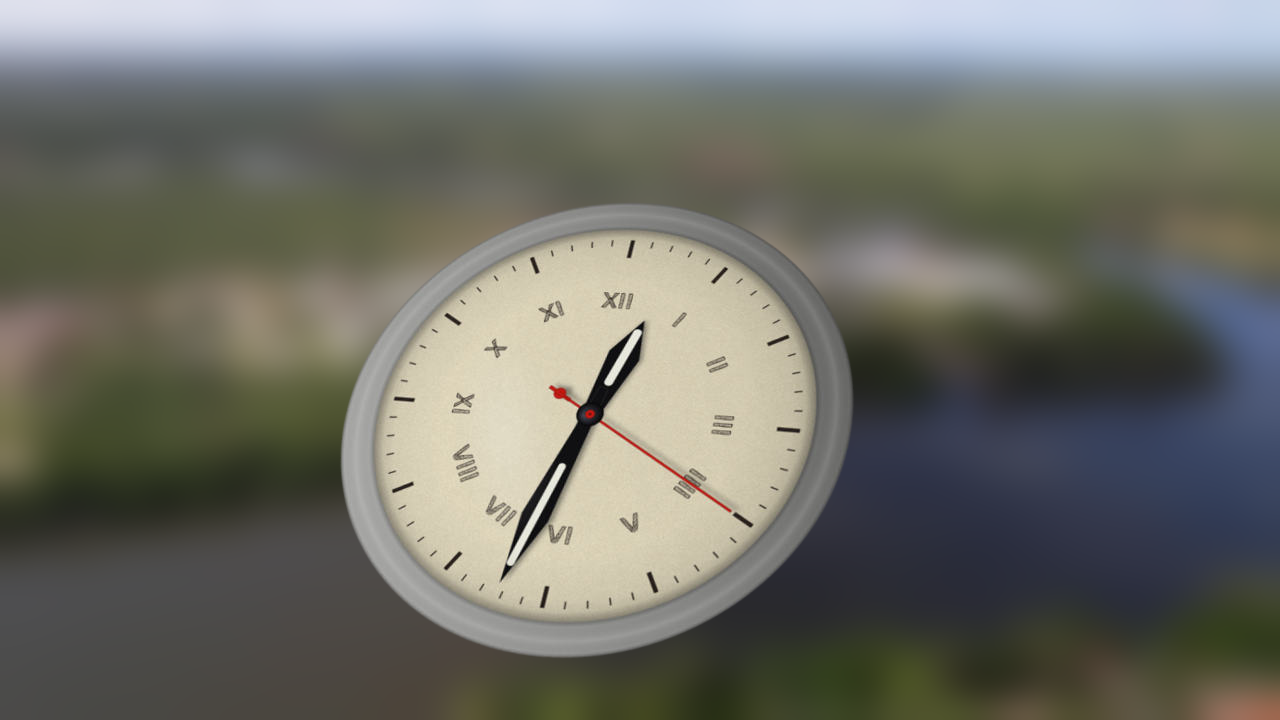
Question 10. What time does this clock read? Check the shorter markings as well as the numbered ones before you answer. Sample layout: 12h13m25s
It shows 12h32m20s
